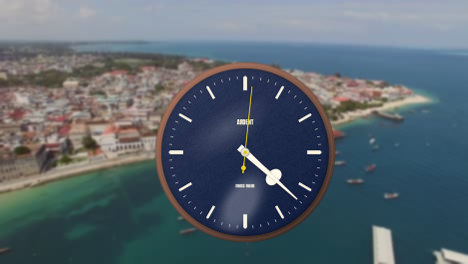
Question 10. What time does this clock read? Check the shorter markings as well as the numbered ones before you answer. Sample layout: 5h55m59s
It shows 4h22m01s
